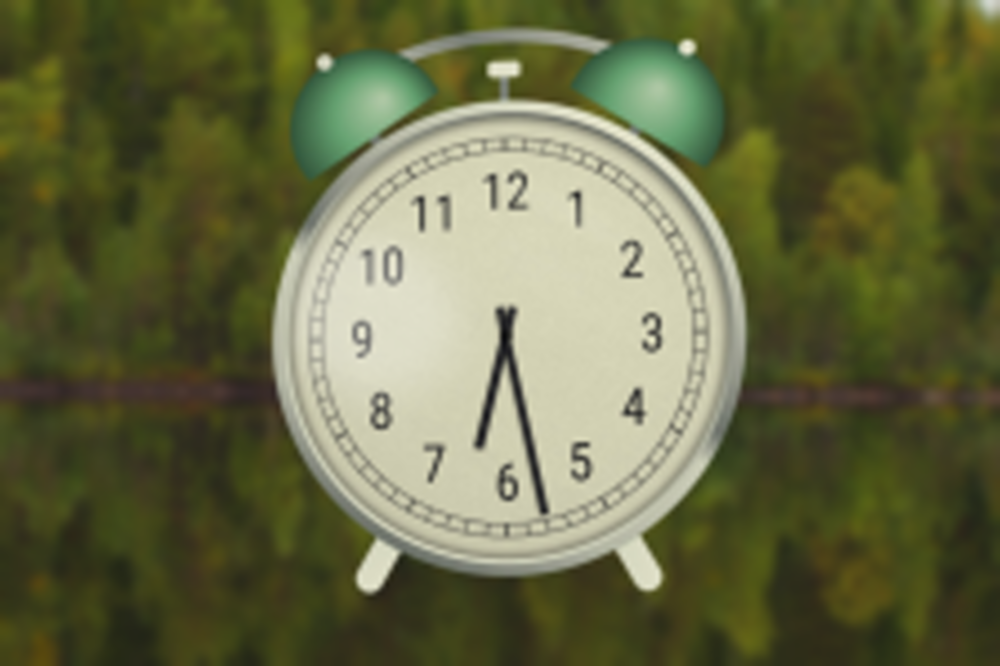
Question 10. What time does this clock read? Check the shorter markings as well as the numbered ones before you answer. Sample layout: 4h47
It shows 6h28
